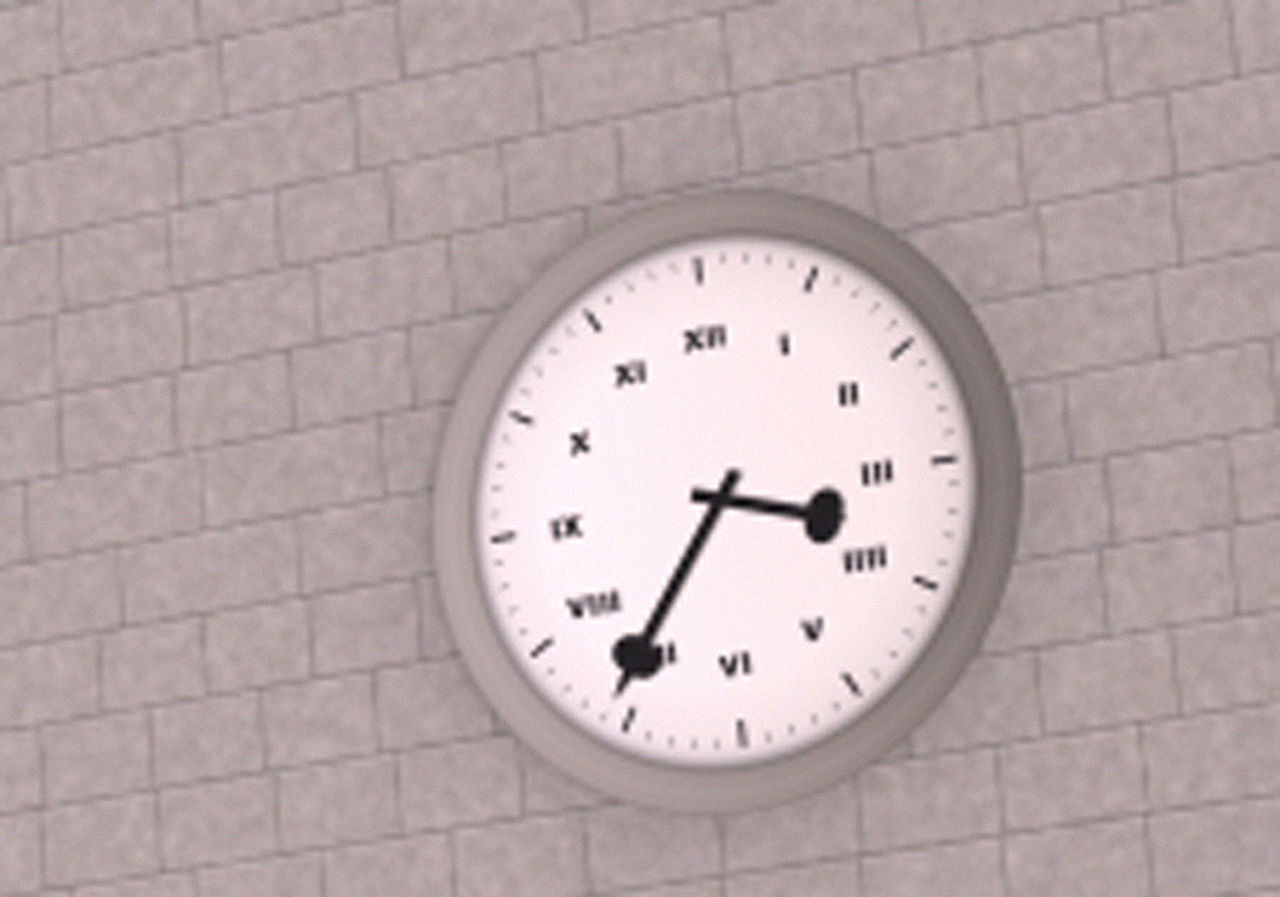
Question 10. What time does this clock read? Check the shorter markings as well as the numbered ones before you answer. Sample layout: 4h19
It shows 3h36
